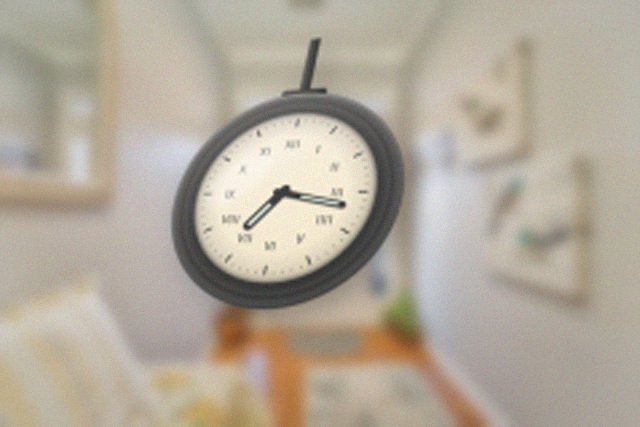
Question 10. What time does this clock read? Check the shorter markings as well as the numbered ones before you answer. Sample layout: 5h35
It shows 7h17
